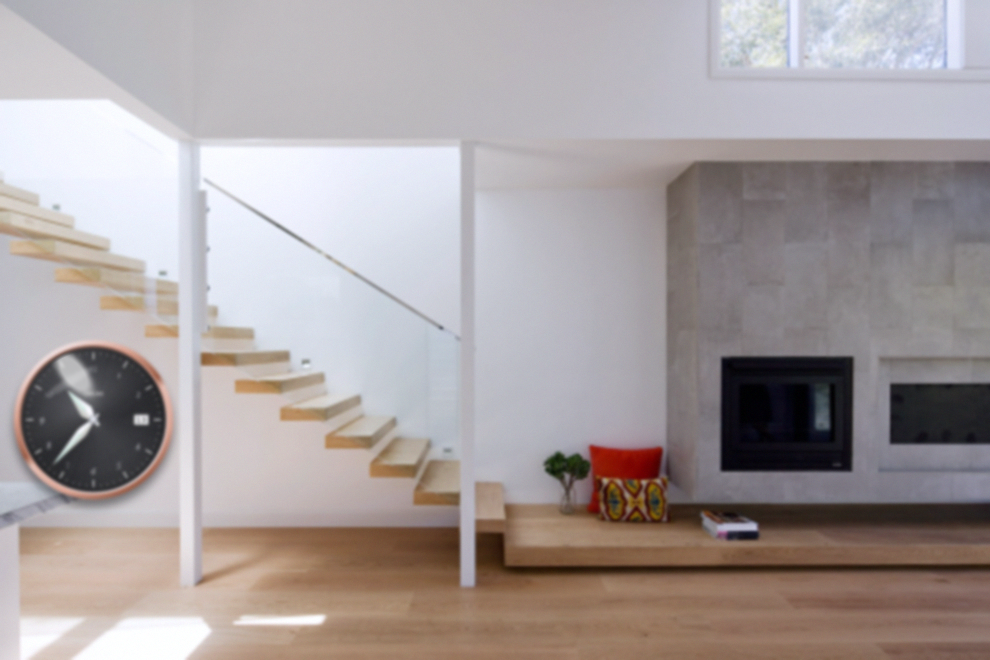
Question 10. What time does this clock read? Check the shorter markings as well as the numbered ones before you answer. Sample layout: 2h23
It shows 10h37
